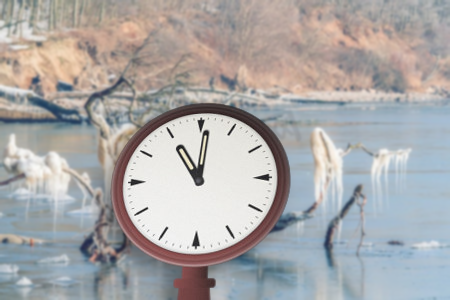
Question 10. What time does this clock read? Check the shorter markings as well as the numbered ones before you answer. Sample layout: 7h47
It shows 11h01
